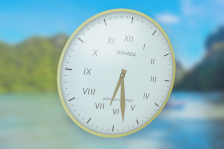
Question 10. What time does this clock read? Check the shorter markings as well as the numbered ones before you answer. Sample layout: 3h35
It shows 6h28
